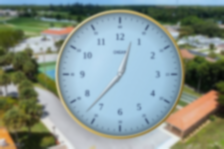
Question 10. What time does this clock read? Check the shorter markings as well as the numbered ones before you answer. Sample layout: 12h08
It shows 12h37
